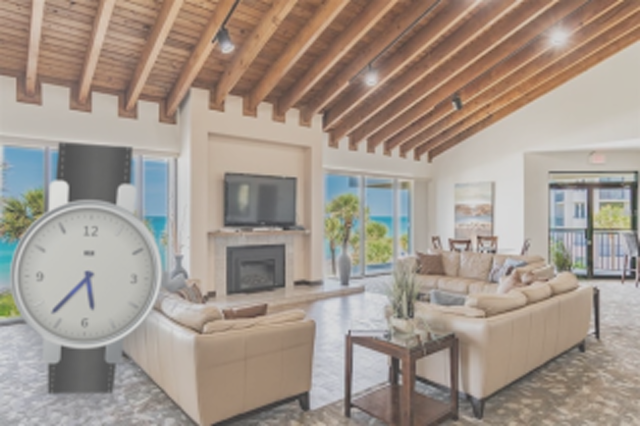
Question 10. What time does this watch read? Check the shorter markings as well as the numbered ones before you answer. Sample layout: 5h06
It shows 5h37
